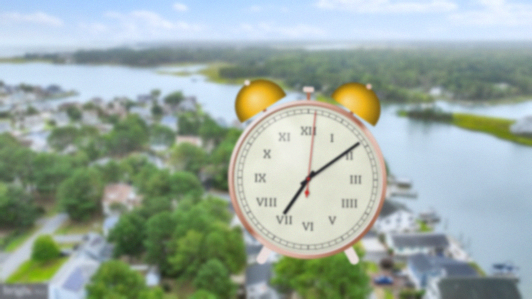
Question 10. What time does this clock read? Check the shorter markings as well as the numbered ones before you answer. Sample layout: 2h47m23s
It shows 7h09m01s
